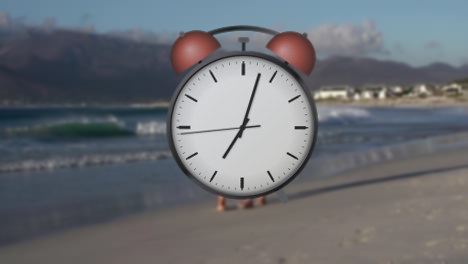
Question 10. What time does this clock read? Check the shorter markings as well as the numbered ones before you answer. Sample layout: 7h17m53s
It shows 7h02m44s
